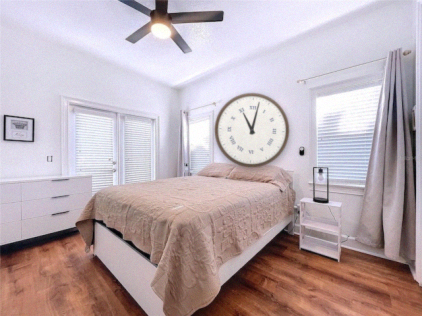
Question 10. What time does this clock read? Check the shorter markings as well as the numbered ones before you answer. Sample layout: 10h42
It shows 11h02
